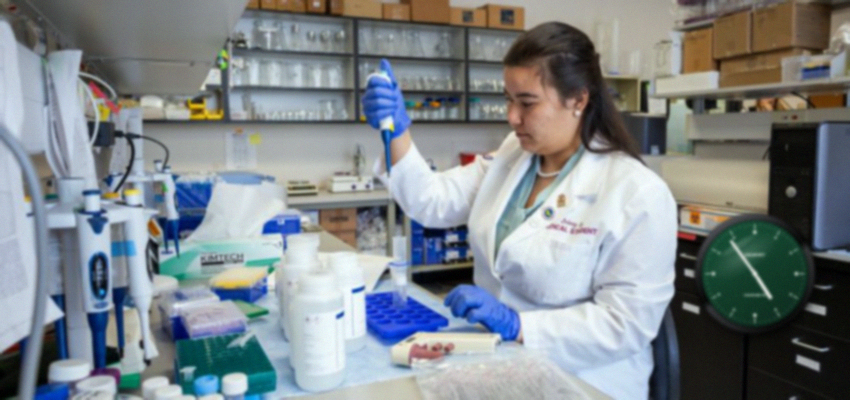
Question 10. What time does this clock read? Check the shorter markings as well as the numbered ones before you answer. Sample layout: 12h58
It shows 4h54
